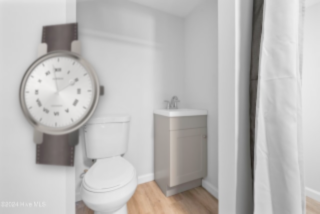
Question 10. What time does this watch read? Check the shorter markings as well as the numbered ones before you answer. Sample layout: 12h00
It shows 1h58
